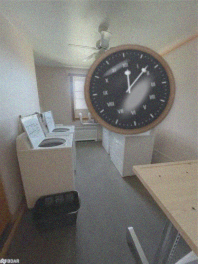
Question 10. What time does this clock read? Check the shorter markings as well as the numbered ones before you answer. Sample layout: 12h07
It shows 12h08
